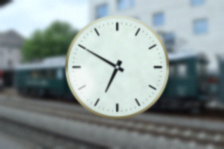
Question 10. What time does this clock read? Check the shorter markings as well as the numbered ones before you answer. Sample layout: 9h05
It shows 6h50
